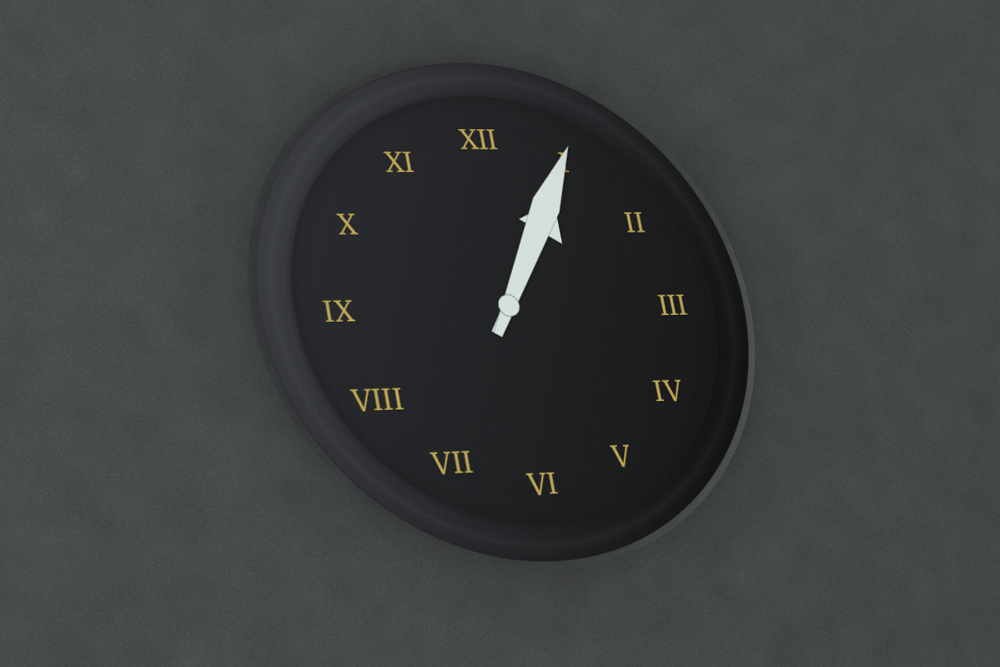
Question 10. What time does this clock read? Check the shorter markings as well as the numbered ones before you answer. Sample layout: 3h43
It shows 1h05
